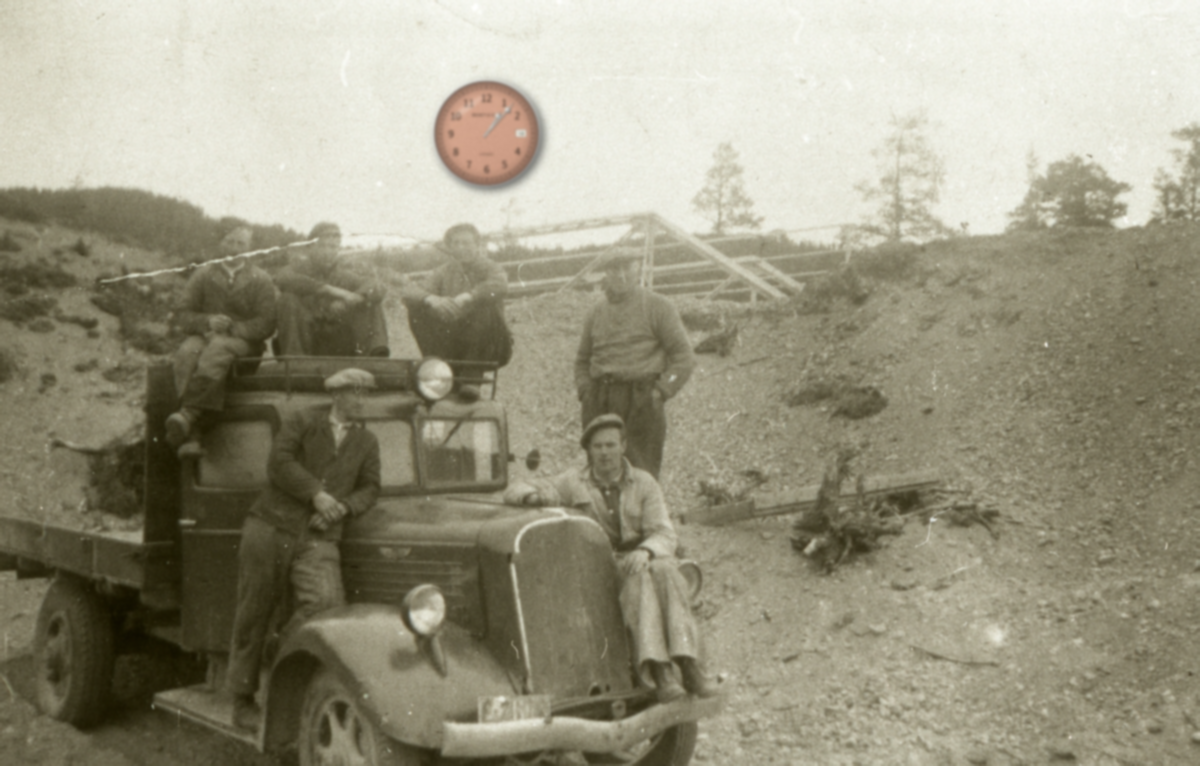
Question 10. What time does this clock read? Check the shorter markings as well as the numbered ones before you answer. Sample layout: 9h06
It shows 1h07
